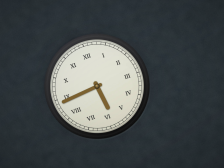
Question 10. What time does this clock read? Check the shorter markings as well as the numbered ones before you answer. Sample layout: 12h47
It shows 5h44
